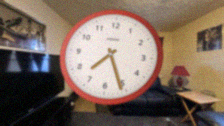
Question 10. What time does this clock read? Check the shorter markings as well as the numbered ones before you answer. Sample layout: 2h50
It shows 7h26
